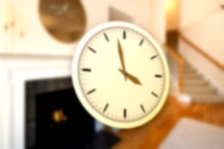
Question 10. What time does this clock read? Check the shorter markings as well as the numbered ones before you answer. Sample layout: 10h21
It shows 3h58
